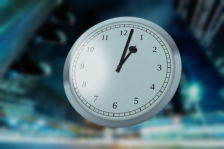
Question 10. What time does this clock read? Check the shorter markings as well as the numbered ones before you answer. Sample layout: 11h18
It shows 1h02
